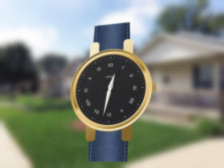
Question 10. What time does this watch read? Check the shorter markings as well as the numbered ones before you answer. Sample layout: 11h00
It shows 12h32
